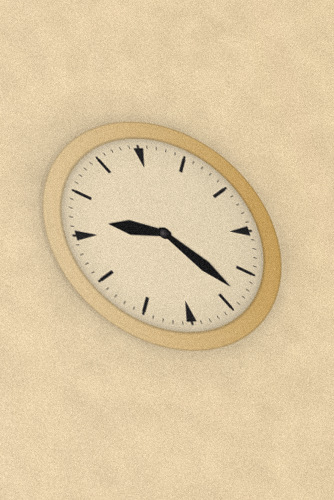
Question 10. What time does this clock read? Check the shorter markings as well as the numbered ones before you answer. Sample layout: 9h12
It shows 9h23
